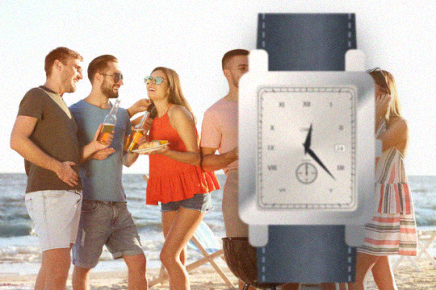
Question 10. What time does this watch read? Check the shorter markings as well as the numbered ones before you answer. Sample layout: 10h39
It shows 12h23
